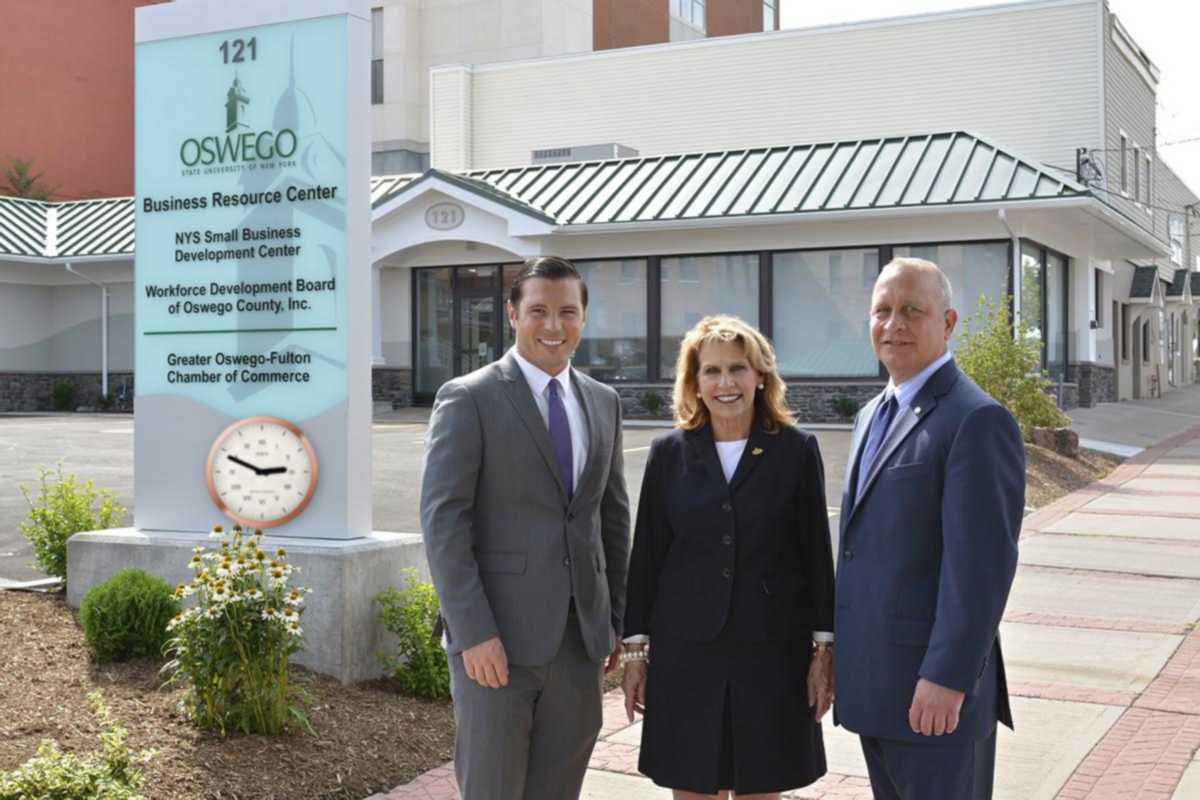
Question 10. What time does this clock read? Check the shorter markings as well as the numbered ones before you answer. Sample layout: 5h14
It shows 2h49
